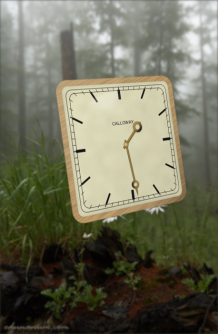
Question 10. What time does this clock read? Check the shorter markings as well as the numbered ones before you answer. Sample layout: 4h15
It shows 1h29
